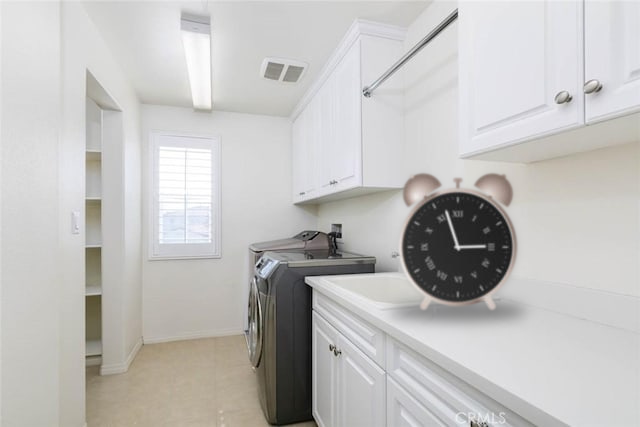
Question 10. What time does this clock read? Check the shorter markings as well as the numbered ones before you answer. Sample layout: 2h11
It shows 2h57
